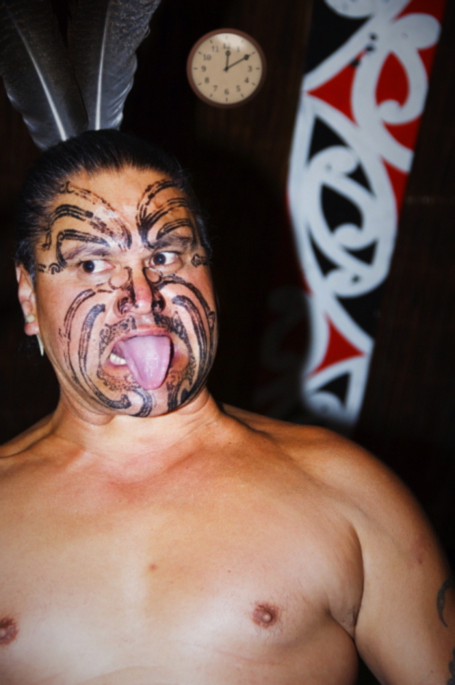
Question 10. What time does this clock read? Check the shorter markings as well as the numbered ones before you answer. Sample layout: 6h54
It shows 12h10
